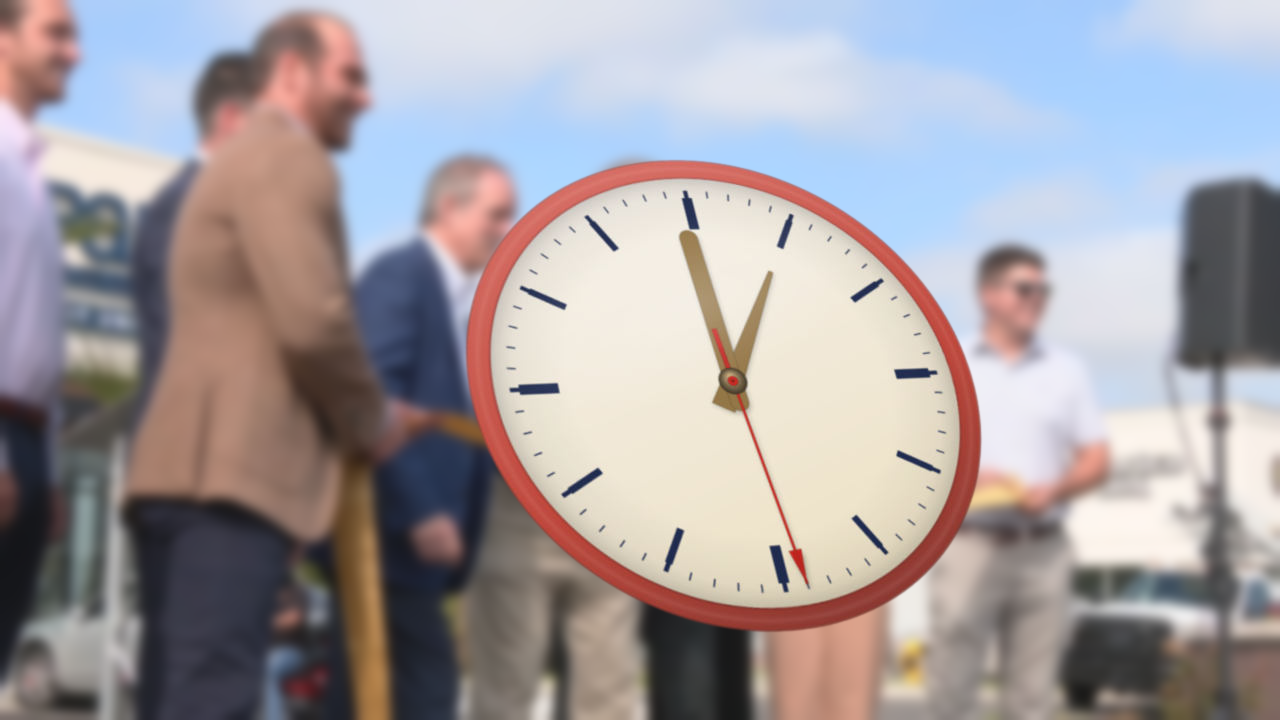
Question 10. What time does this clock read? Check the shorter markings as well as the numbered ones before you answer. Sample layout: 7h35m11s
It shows 12h59m29s
